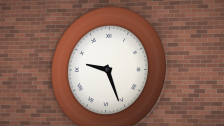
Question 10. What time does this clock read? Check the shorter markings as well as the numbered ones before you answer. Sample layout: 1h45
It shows 9h26
